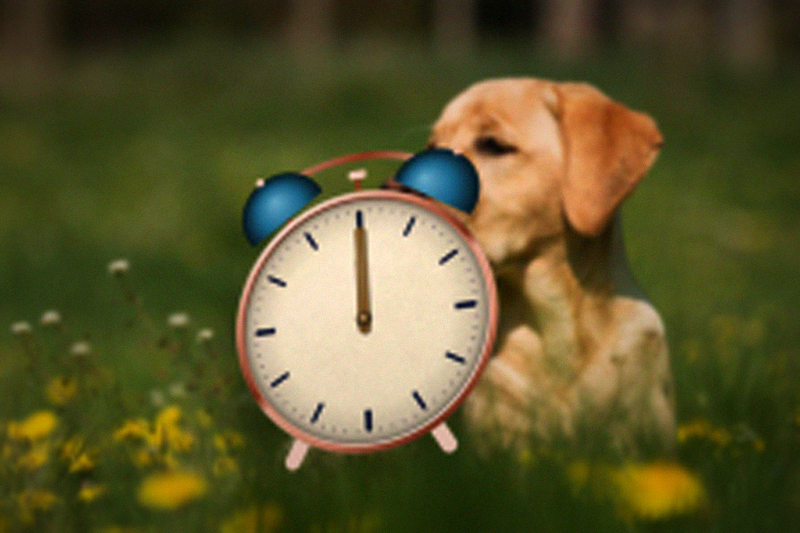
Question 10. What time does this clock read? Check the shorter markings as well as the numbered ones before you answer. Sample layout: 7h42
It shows 12h00
